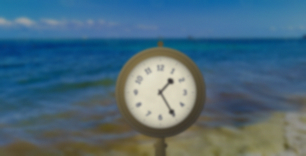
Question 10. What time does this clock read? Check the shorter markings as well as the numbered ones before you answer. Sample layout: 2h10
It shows 1h25
